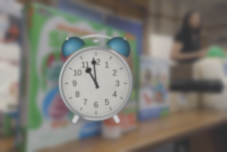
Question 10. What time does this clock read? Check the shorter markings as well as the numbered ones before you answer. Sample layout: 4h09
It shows 10h59
